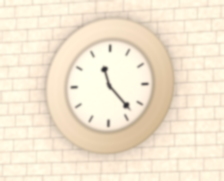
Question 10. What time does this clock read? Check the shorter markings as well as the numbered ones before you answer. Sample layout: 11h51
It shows 11h23
